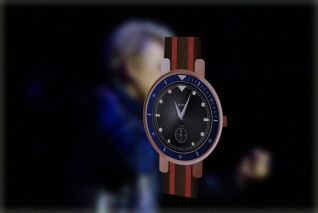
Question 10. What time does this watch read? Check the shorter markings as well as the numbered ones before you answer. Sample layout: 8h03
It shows 11h04
